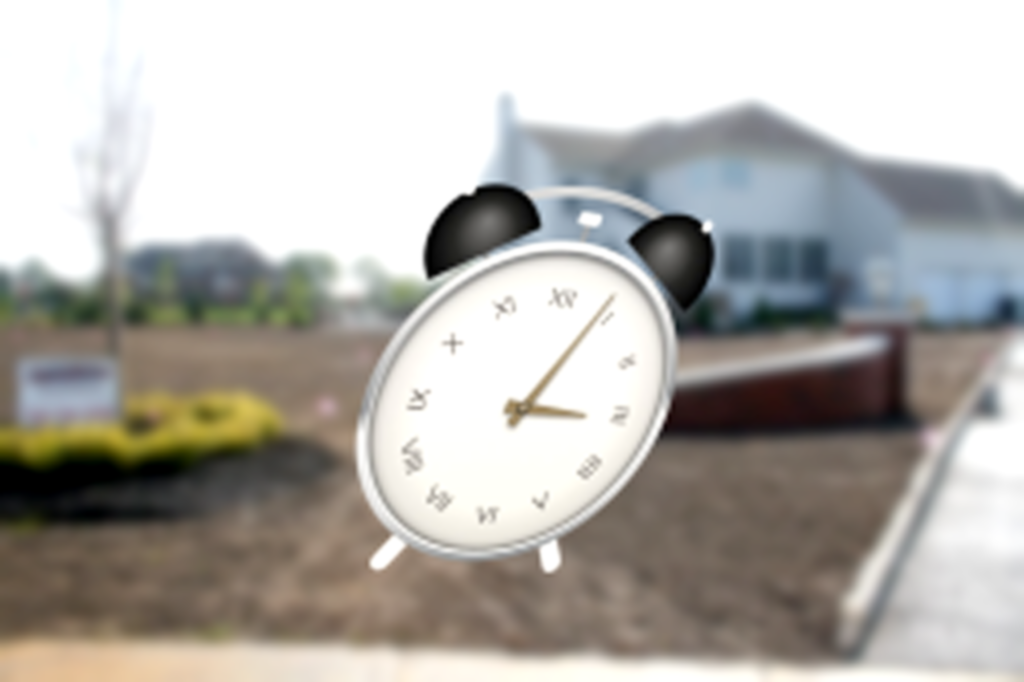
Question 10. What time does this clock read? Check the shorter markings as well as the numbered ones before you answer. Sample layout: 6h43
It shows 3h04
